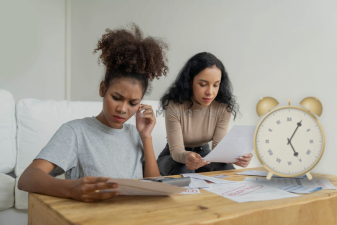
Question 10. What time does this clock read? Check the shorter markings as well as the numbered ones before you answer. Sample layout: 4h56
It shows 5h05
